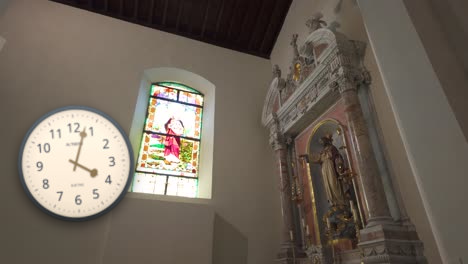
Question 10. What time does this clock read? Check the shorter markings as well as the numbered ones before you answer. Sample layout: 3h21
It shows 4h03
